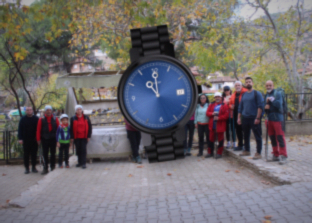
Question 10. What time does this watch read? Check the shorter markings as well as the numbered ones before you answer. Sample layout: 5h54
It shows 11h00
